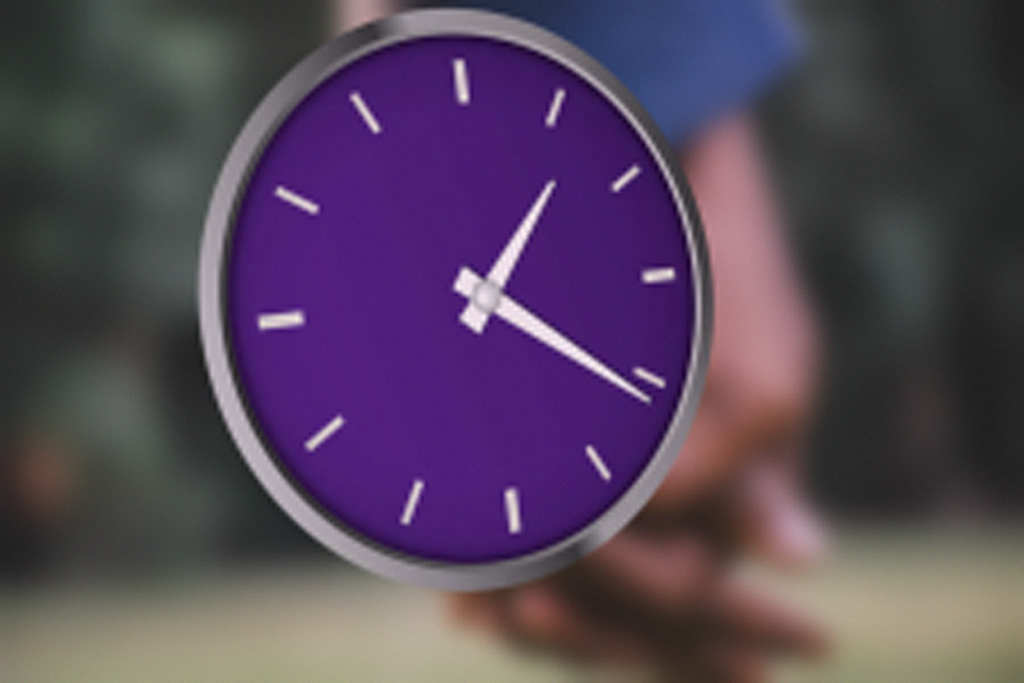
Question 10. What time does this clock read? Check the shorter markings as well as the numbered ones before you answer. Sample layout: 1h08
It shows 1h21
